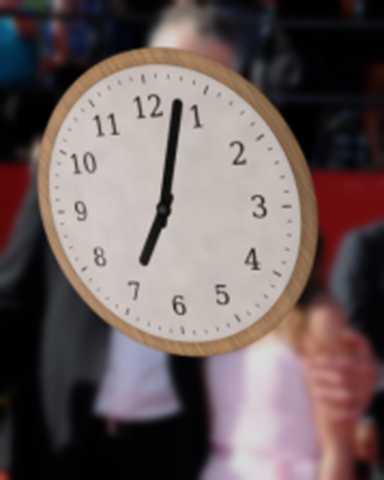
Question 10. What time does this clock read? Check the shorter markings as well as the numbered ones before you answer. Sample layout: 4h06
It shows 7h03
